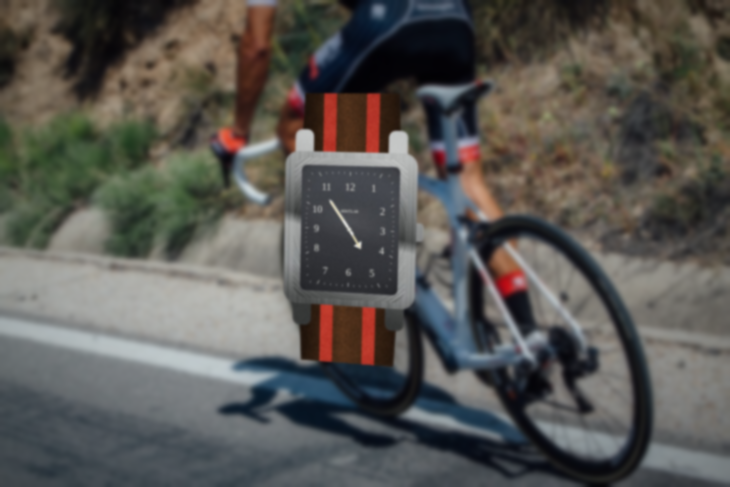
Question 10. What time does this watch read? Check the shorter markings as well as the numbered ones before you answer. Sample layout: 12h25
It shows 4h54
